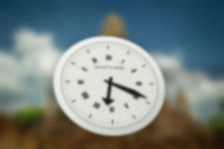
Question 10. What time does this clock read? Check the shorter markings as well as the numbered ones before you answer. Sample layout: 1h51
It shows 6h19
